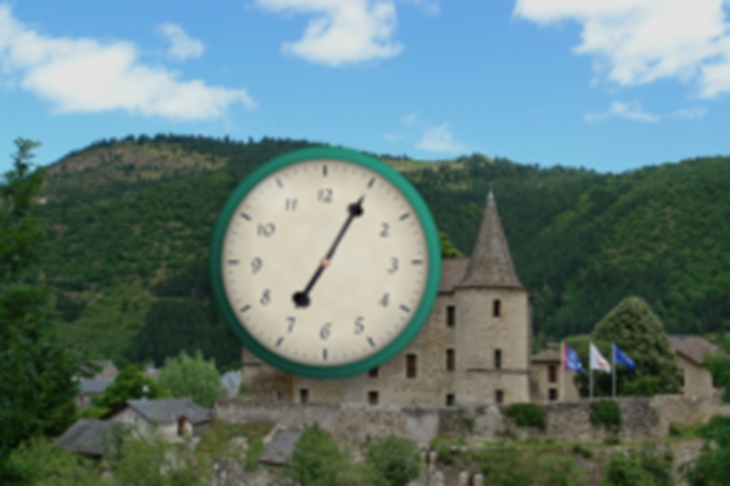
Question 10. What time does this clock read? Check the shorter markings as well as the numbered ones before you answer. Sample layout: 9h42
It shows 7h05
